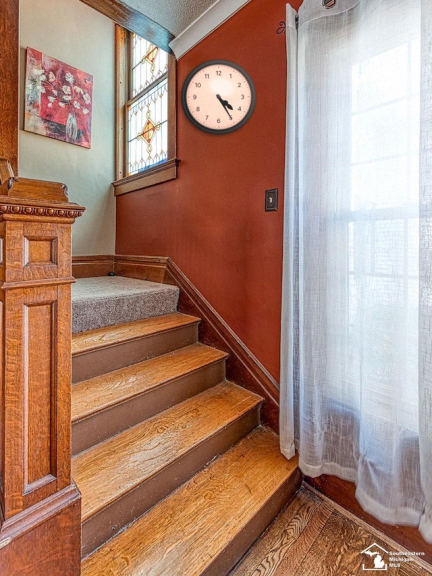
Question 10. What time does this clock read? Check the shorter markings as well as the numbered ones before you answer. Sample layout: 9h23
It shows 4h25
